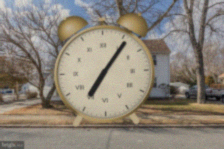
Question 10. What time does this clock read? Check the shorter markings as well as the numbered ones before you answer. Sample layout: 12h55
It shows 7h06
